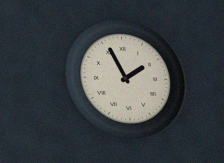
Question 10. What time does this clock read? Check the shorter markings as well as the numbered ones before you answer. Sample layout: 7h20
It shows 1h56
